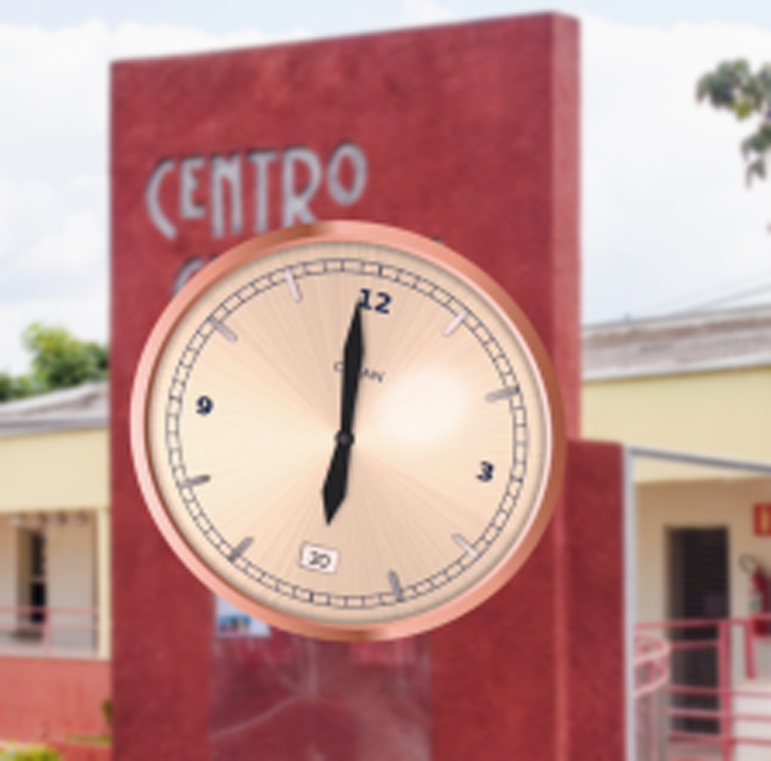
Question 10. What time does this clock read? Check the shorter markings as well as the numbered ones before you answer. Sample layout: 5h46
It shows 5h59
